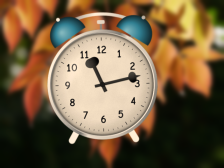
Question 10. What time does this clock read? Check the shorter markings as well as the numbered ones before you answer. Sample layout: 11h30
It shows 11h13
